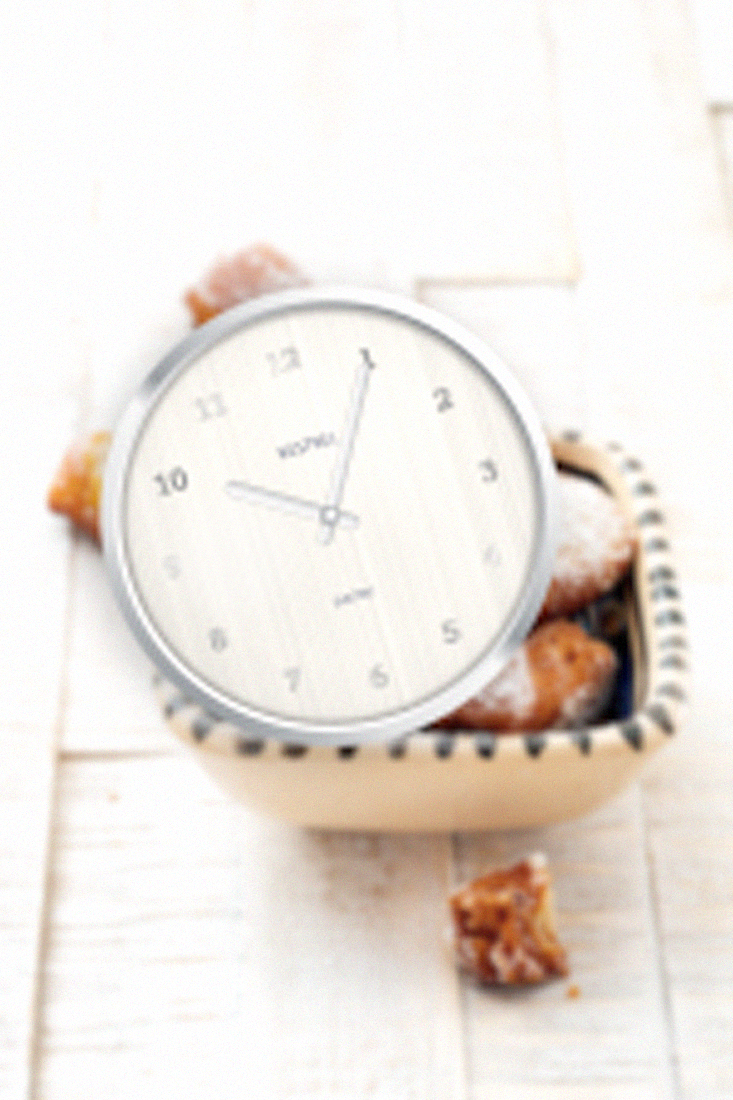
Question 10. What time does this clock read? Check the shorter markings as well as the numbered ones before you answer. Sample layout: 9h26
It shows 10h05
